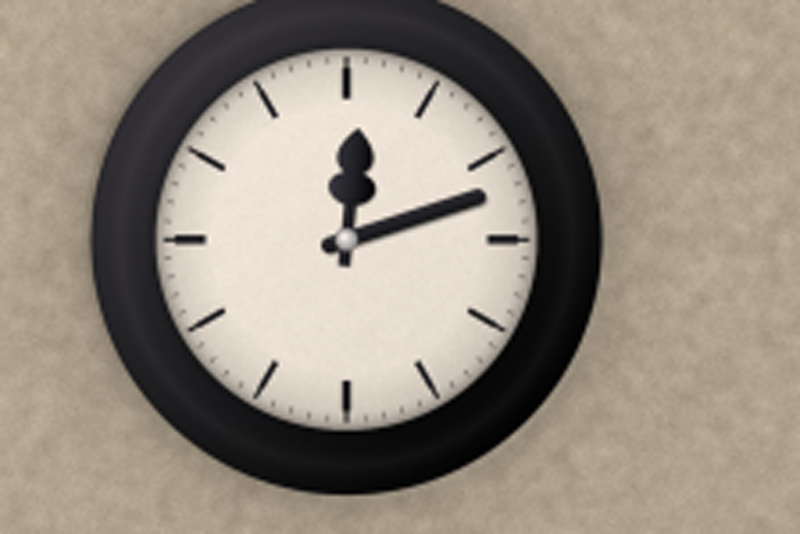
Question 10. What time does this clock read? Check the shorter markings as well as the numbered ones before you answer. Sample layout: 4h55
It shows 12h12
